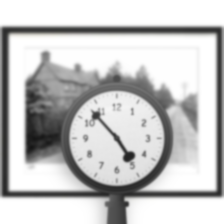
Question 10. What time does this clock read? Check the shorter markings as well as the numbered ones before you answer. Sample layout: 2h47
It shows 4h53
